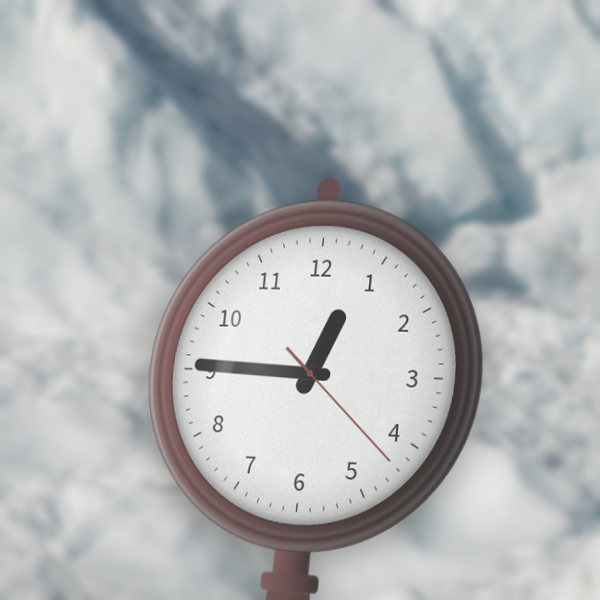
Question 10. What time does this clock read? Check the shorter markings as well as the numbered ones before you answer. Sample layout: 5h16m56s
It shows 12h45m22s
